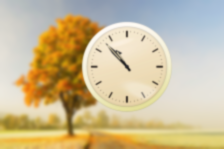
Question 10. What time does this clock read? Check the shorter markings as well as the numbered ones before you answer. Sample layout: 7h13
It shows 10h53
